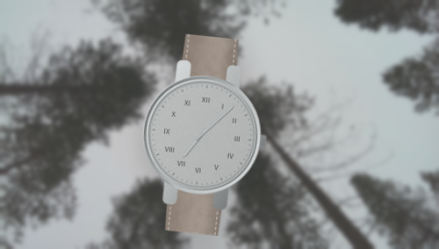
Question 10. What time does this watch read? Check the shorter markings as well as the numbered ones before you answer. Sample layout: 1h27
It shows 7h07
